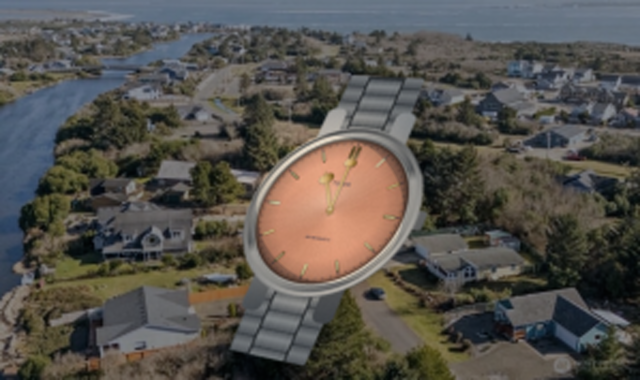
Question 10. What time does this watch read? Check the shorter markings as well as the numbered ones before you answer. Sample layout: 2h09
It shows 11h00
